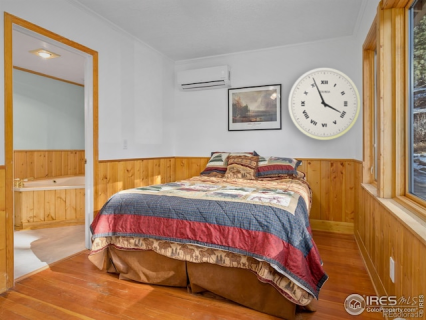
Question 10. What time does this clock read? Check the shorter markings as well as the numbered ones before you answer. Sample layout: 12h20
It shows 3h56
